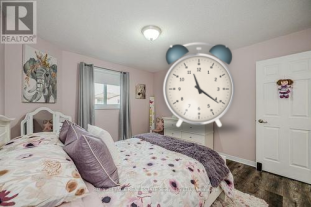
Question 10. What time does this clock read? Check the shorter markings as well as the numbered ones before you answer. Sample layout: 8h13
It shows 11h21
